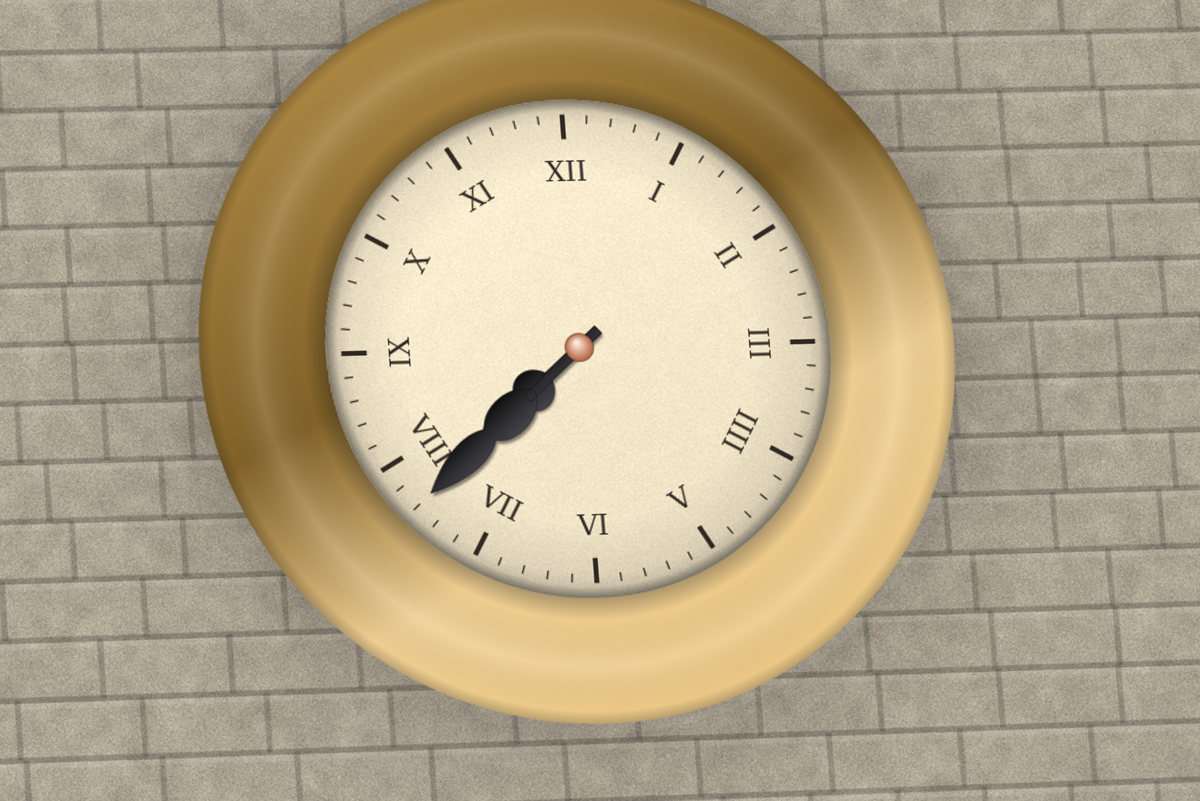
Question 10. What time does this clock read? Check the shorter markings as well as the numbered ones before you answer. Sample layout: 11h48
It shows 7h38
